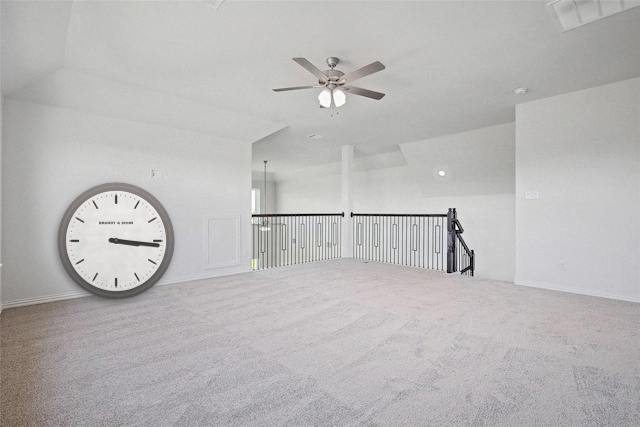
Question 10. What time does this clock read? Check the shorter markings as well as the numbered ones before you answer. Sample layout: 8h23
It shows 3h16
